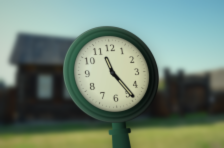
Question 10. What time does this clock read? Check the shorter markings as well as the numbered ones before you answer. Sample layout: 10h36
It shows 11h24
